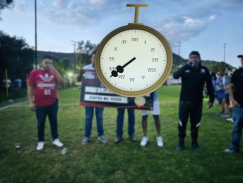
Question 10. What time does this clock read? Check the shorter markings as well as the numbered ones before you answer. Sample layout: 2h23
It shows 7h38
